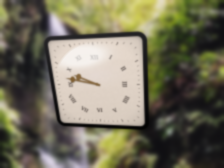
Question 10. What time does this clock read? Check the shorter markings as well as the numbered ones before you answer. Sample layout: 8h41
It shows 9h47
